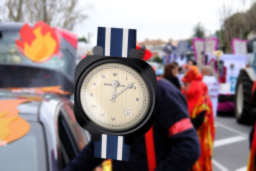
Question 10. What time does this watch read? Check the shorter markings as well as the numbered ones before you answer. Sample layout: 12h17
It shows 12h08
